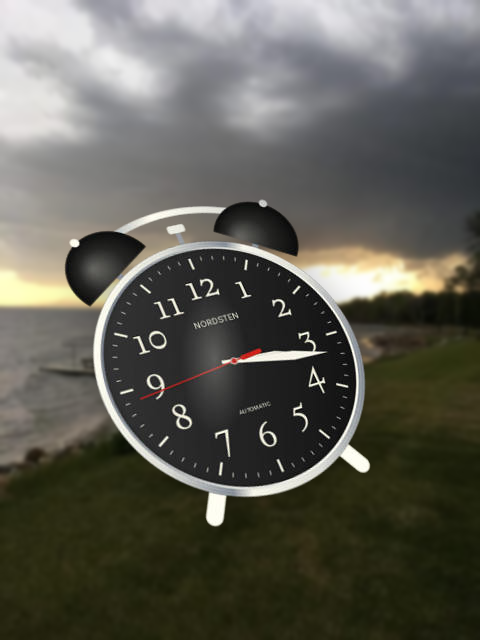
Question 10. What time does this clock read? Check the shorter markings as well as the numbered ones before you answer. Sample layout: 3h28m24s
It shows 3h16m44s
